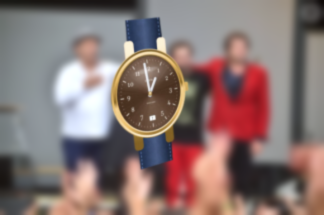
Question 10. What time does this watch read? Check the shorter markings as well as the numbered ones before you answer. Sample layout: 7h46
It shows 12h59
